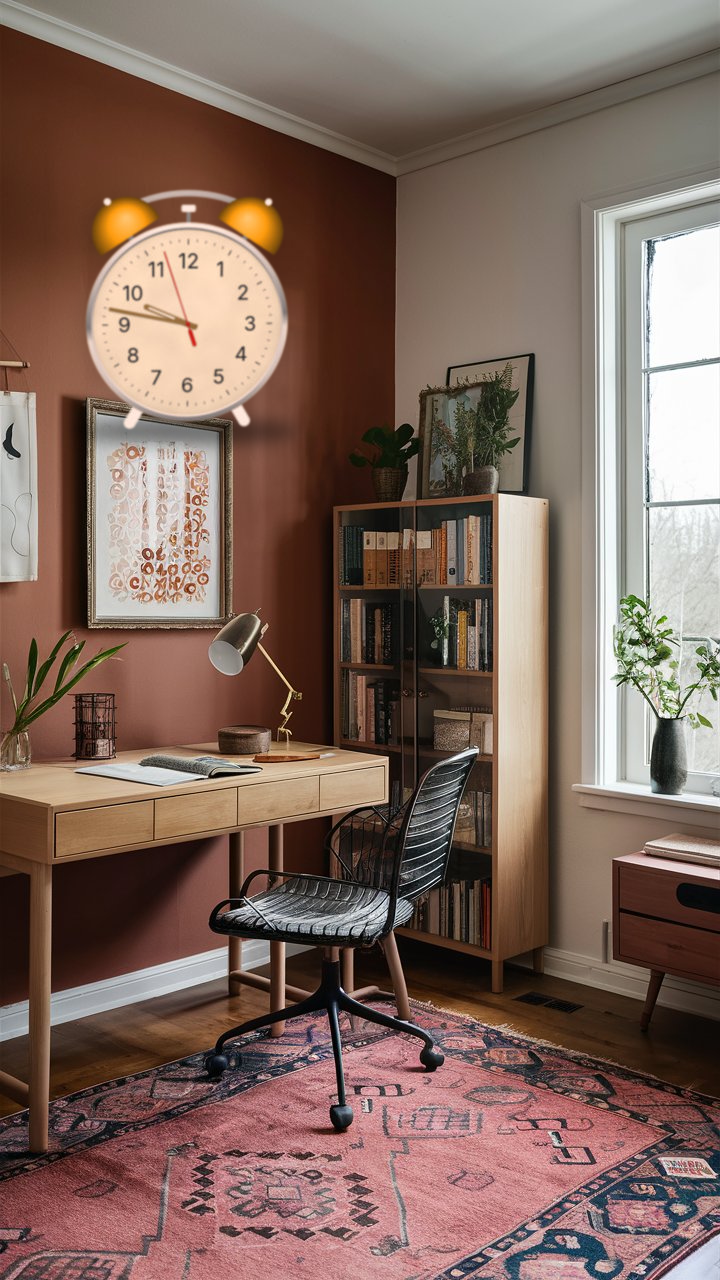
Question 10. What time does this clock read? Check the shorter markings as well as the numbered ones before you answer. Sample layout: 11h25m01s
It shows 9h46m57s
